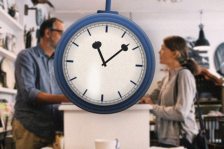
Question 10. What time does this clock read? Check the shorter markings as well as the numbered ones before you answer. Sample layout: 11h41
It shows 11h08
